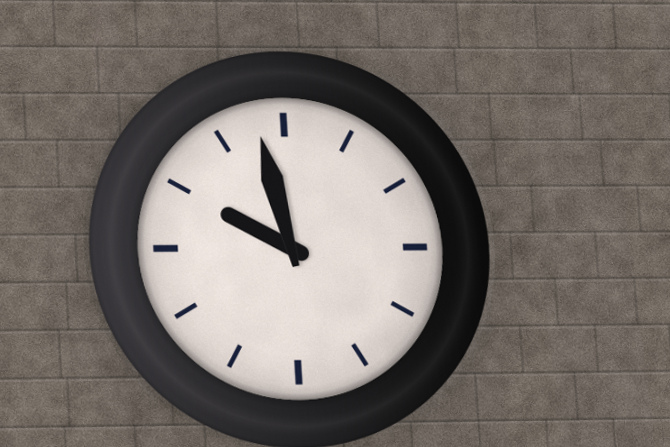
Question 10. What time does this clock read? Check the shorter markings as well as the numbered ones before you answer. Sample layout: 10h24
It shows 9h58
